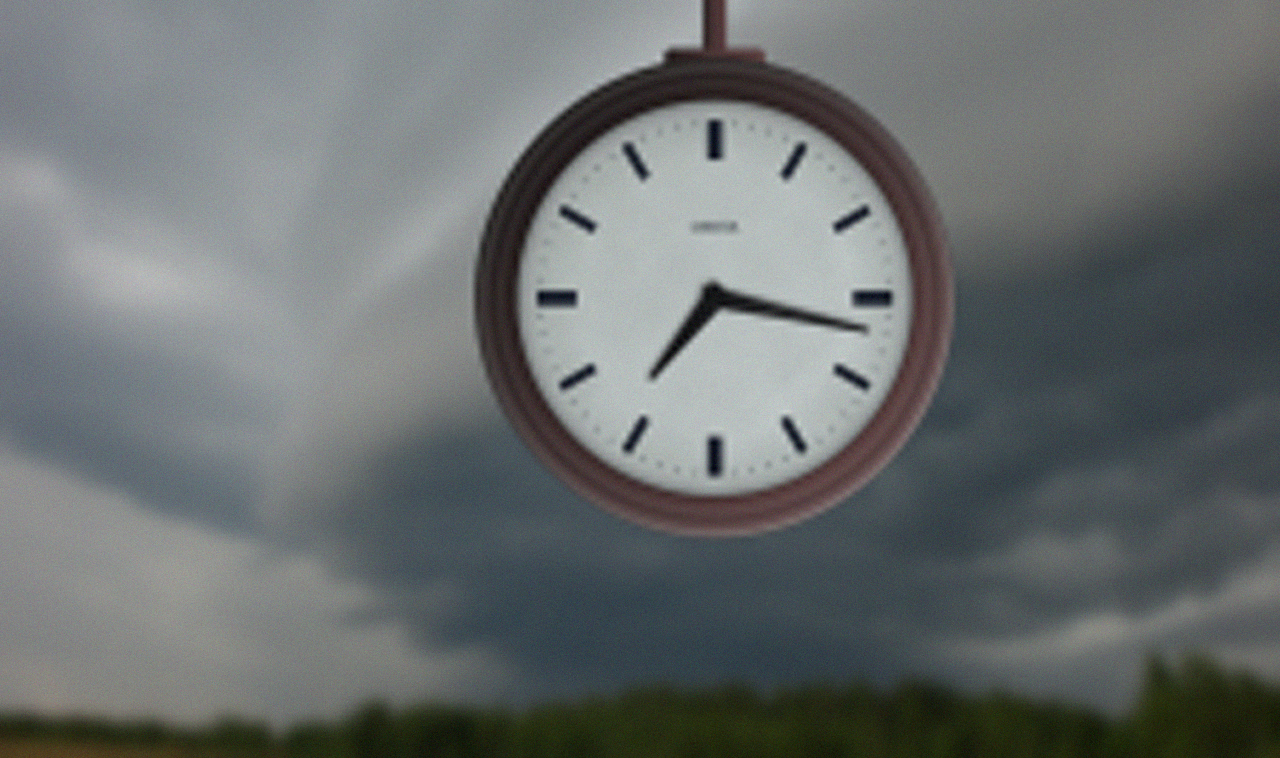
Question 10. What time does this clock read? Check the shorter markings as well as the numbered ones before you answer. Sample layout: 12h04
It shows 7h17
